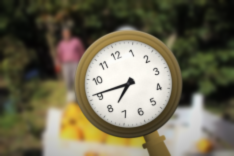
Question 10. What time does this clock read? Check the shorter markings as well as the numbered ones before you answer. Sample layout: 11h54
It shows 7h46
